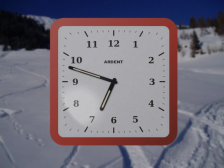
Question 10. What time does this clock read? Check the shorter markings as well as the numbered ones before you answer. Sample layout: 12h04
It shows 6h48
